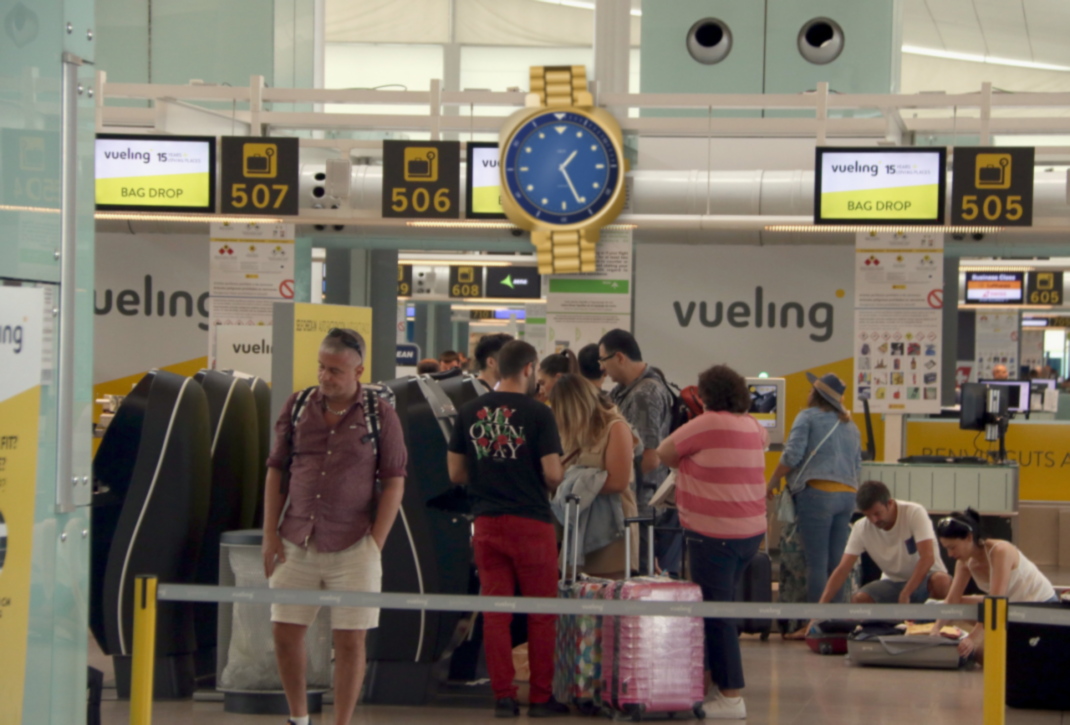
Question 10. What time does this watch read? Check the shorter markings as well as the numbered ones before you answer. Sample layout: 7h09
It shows 1h26
